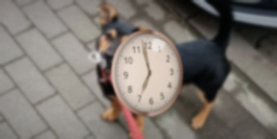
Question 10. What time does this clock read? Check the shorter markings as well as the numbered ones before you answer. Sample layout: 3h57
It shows 6h58
